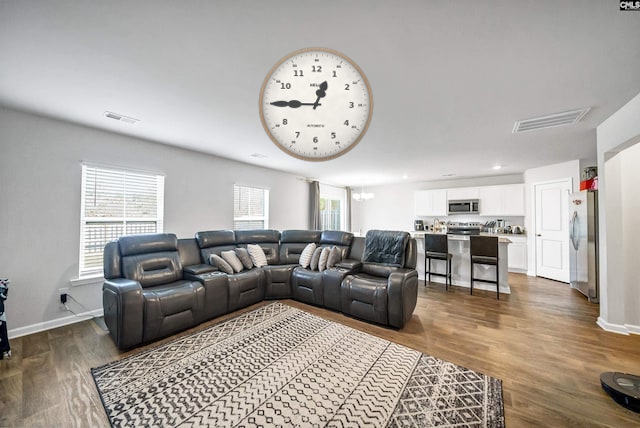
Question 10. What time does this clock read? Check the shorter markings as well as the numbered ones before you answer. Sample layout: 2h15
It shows 12h45
